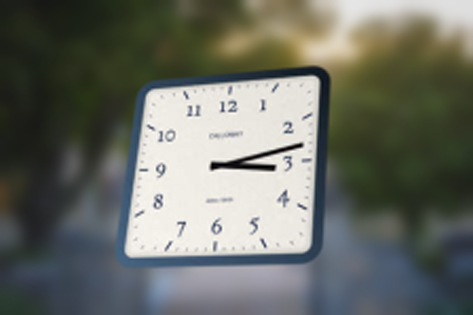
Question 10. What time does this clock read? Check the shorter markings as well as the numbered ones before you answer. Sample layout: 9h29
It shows 3h13
